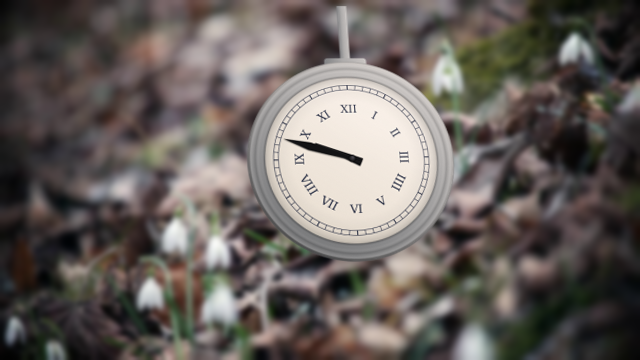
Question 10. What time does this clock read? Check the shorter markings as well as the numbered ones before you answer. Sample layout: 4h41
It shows 9h48
